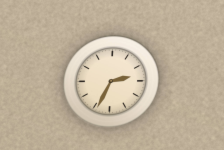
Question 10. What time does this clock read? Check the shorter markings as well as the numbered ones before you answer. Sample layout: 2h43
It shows 2h34
